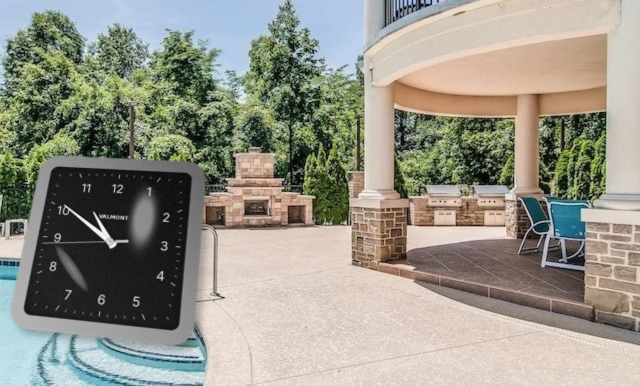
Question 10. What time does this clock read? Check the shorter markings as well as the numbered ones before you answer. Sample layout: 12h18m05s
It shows 10h50m44s
